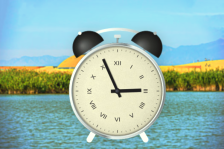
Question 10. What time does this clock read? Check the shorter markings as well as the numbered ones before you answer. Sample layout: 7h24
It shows 2h56
